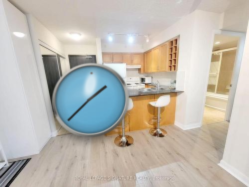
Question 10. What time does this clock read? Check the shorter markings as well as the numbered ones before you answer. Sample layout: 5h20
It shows 1h37
